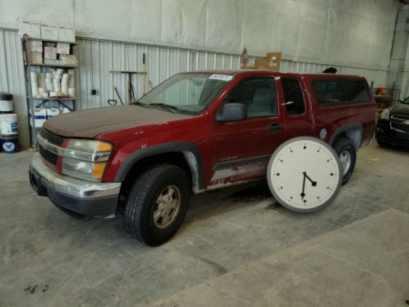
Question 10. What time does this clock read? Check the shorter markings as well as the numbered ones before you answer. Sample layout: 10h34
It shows 4h31
